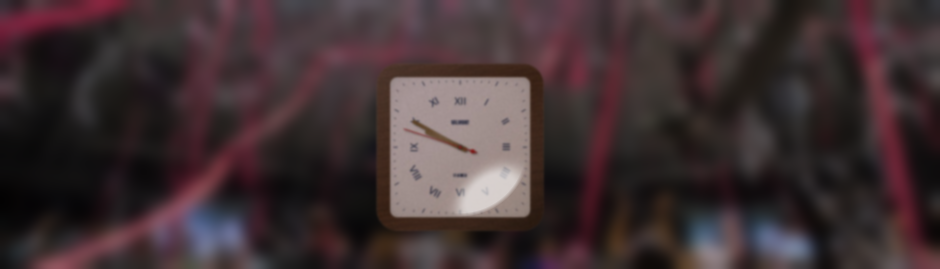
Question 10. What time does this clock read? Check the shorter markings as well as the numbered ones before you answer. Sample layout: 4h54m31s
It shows 9h49m48s
